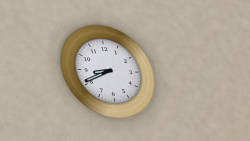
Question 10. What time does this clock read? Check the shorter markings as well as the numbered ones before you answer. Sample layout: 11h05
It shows 8h41
